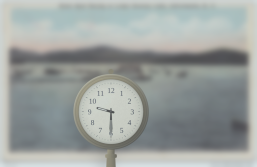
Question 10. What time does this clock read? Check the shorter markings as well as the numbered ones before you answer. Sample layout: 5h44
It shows 9h30
